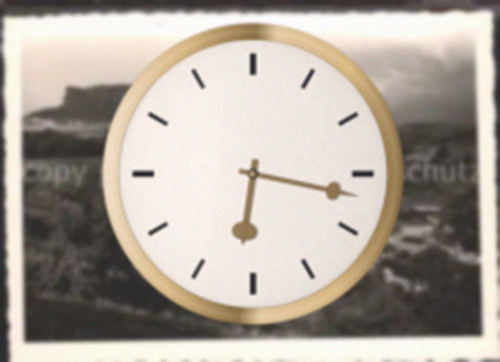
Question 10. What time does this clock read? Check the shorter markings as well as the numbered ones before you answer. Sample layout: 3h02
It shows 6h17
